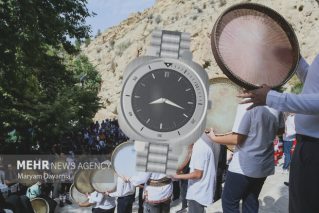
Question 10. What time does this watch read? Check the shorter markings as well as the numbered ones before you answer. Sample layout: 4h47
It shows 8h18
